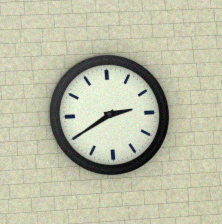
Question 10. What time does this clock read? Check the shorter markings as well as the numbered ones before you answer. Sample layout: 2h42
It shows 2h40
